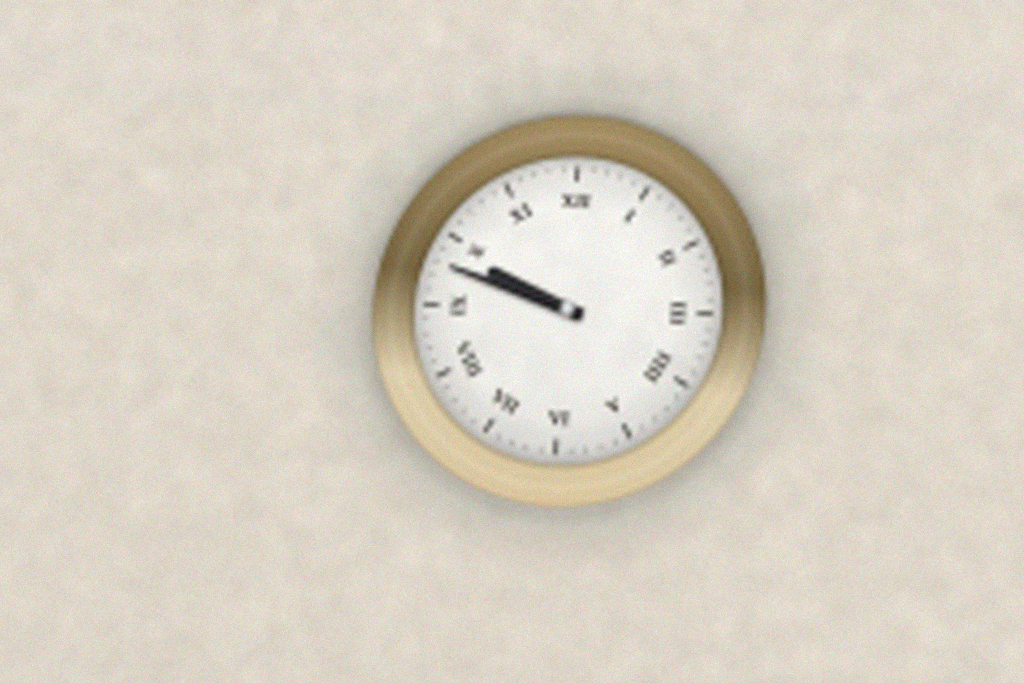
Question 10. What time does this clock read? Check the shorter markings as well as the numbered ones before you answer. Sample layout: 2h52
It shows 9h48
